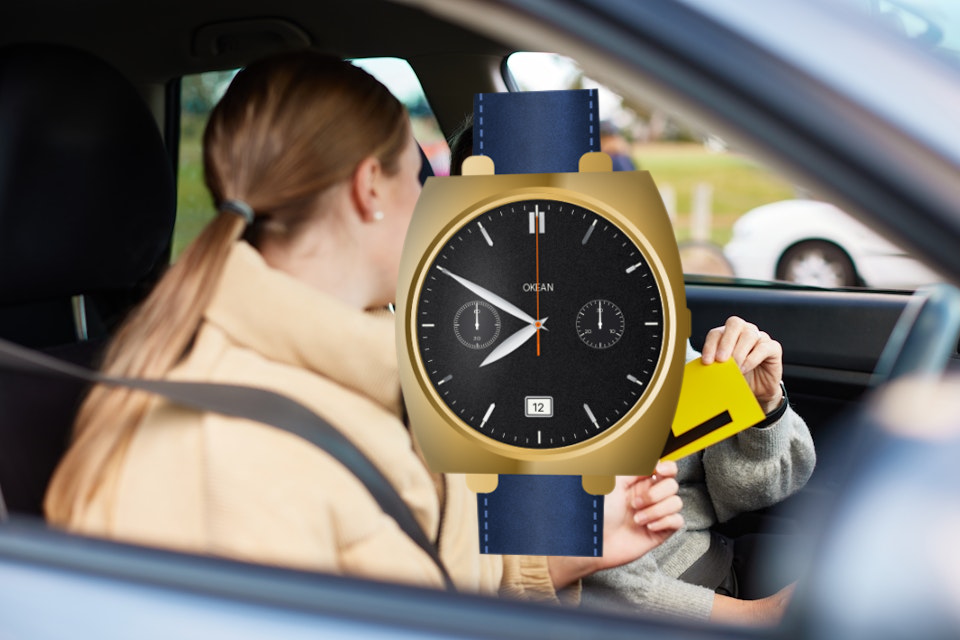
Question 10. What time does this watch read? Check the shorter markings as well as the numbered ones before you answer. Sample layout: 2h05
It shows 7h50
